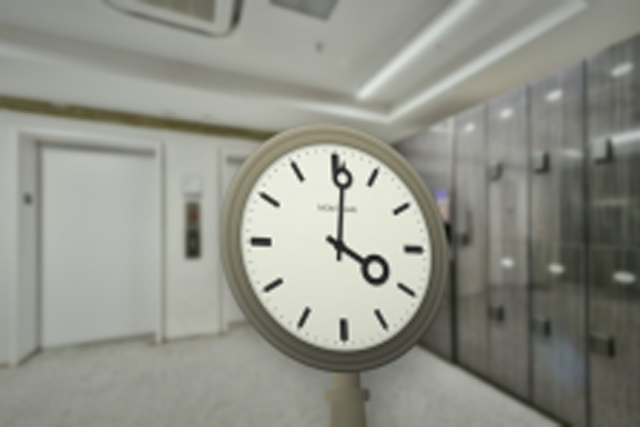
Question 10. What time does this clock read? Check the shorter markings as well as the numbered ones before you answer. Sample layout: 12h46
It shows 4h01
